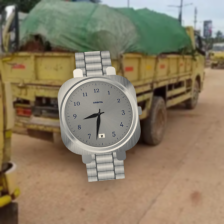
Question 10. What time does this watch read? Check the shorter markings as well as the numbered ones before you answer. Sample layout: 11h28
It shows 8h32
